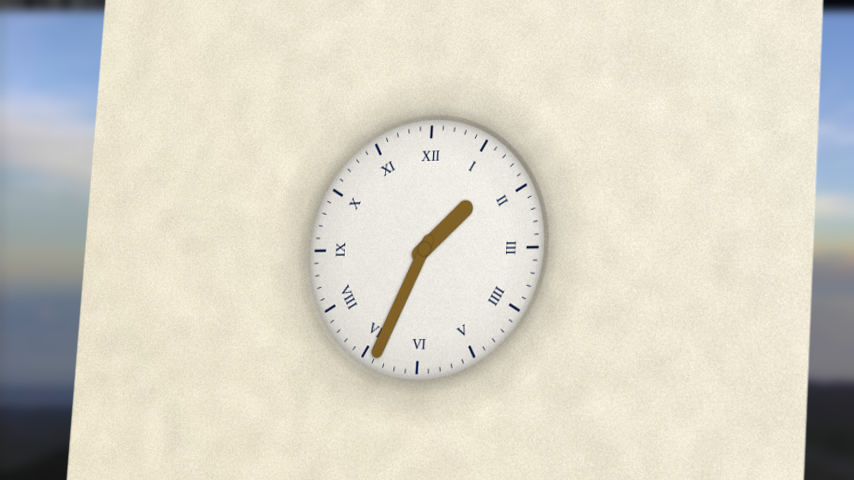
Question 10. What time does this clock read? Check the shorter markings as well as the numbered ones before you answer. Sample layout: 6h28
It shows 1h34
